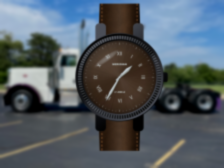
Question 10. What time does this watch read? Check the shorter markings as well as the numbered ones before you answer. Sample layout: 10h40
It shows 1h35
